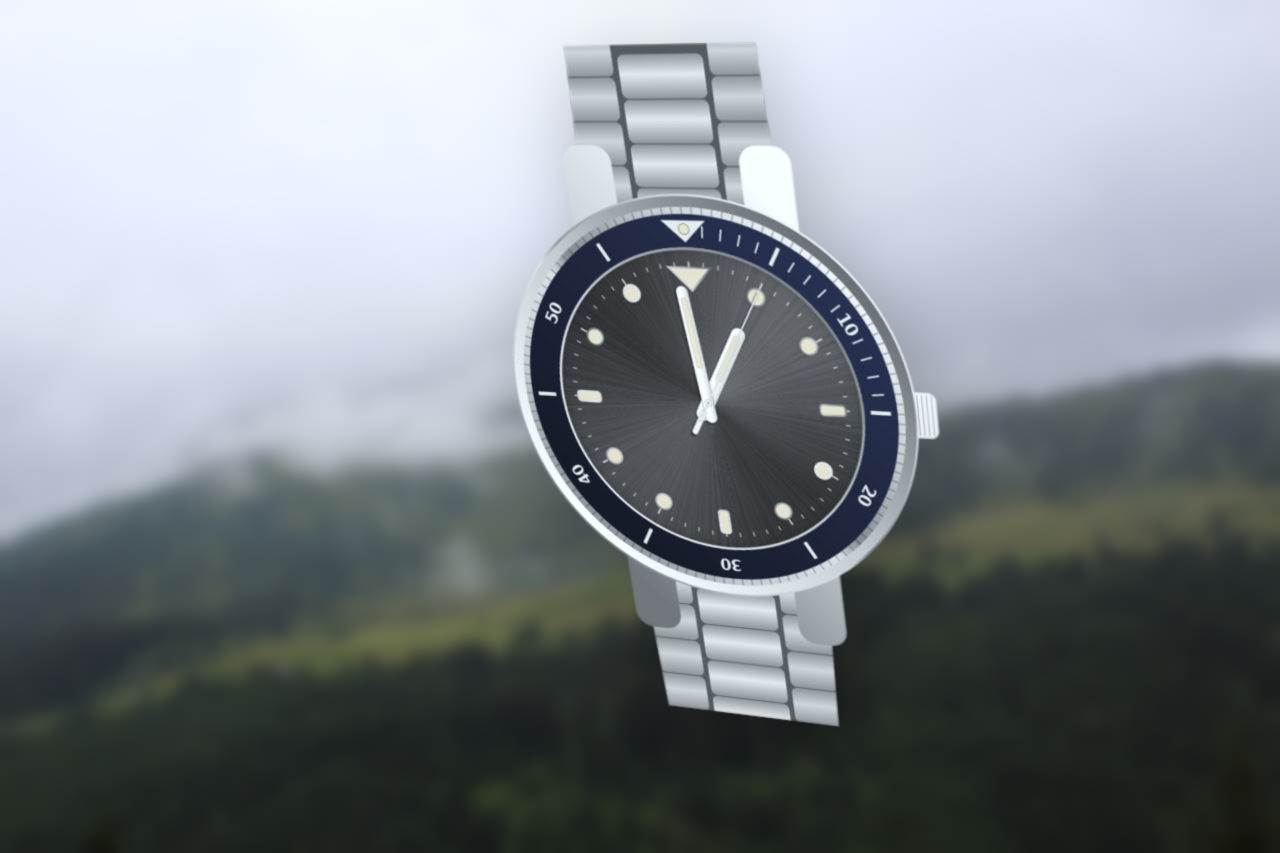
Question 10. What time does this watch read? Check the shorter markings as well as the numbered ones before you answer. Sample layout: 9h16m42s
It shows 12h59m05s
